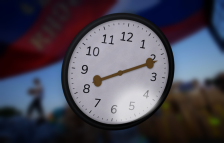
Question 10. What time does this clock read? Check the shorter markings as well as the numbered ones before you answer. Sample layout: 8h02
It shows 8h11
